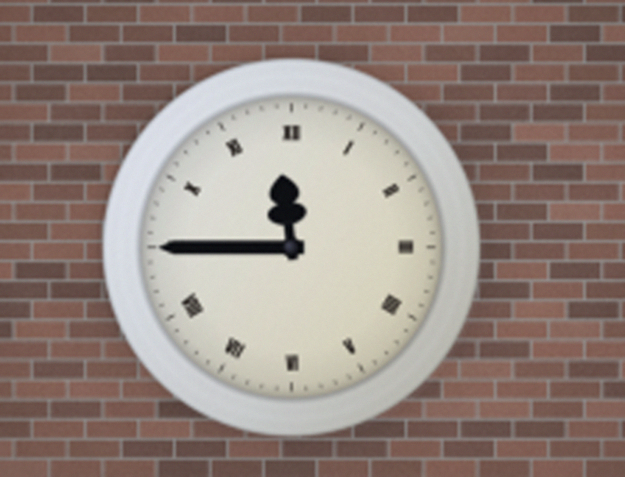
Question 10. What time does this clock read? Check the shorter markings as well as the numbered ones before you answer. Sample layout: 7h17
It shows 11h45
